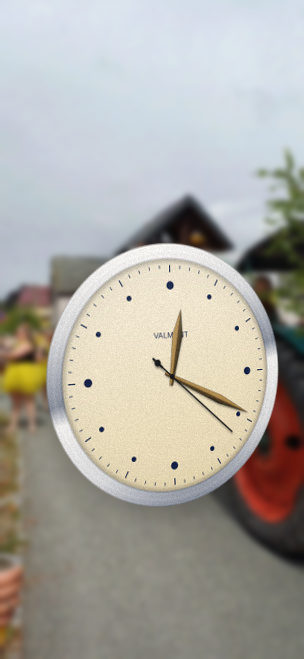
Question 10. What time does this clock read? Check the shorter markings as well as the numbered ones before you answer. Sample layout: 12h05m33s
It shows 12h19m22s
